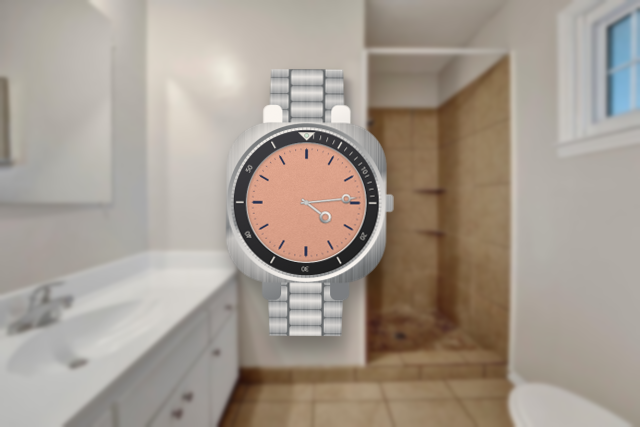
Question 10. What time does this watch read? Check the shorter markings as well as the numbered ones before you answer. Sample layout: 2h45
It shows 4h14
